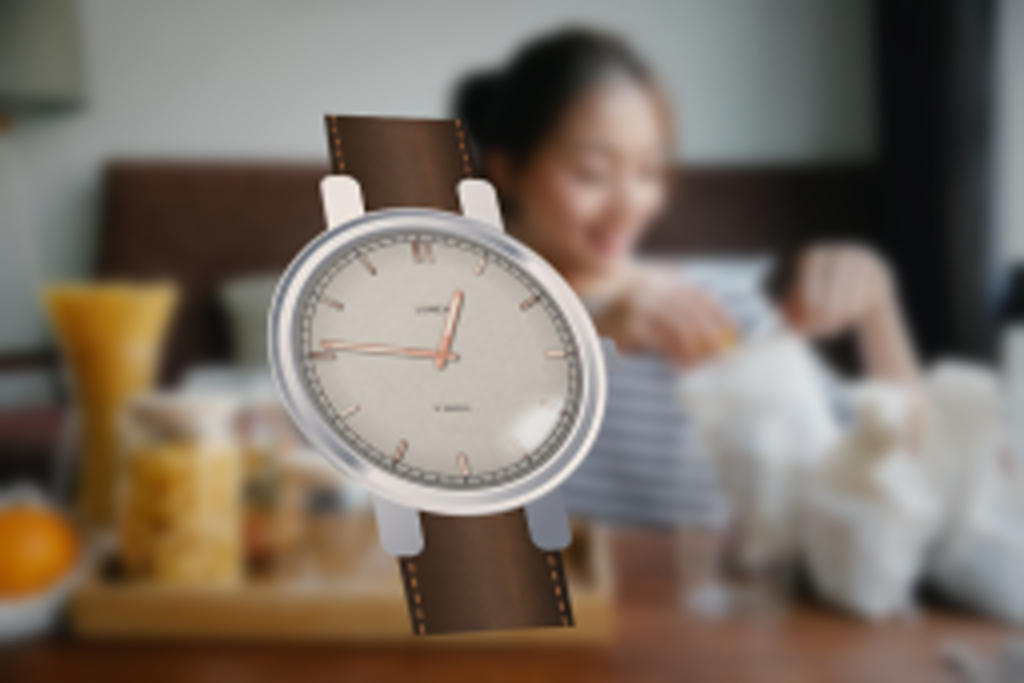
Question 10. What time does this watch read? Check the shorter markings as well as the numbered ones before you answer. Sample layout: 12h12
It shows 12h46
